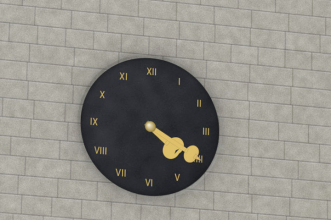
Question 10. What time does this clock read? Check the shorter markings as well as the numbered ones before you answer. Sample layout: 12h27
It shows 4h20
